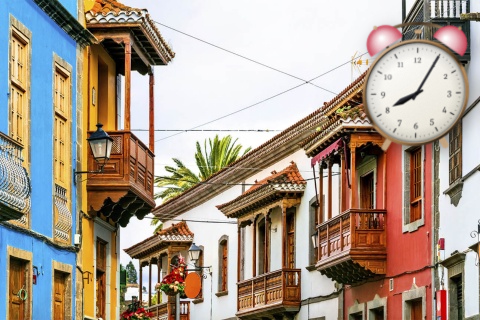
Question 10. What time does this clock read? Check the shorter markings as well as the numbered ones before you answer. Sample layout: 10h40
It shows 8h05
